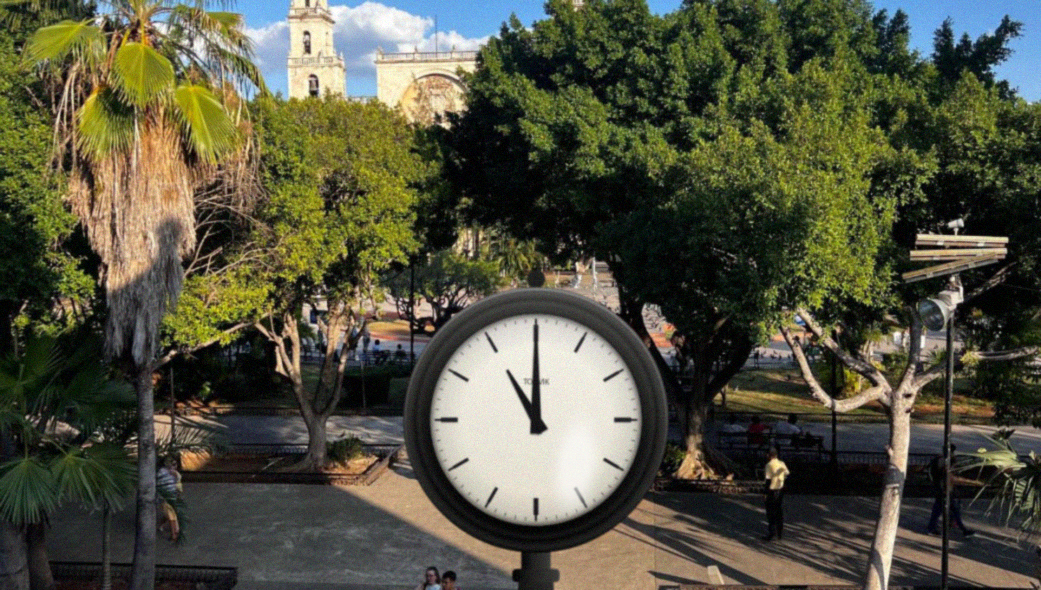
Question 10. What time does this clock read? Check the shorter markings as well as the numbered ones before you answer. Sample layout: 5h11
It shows 11h00
